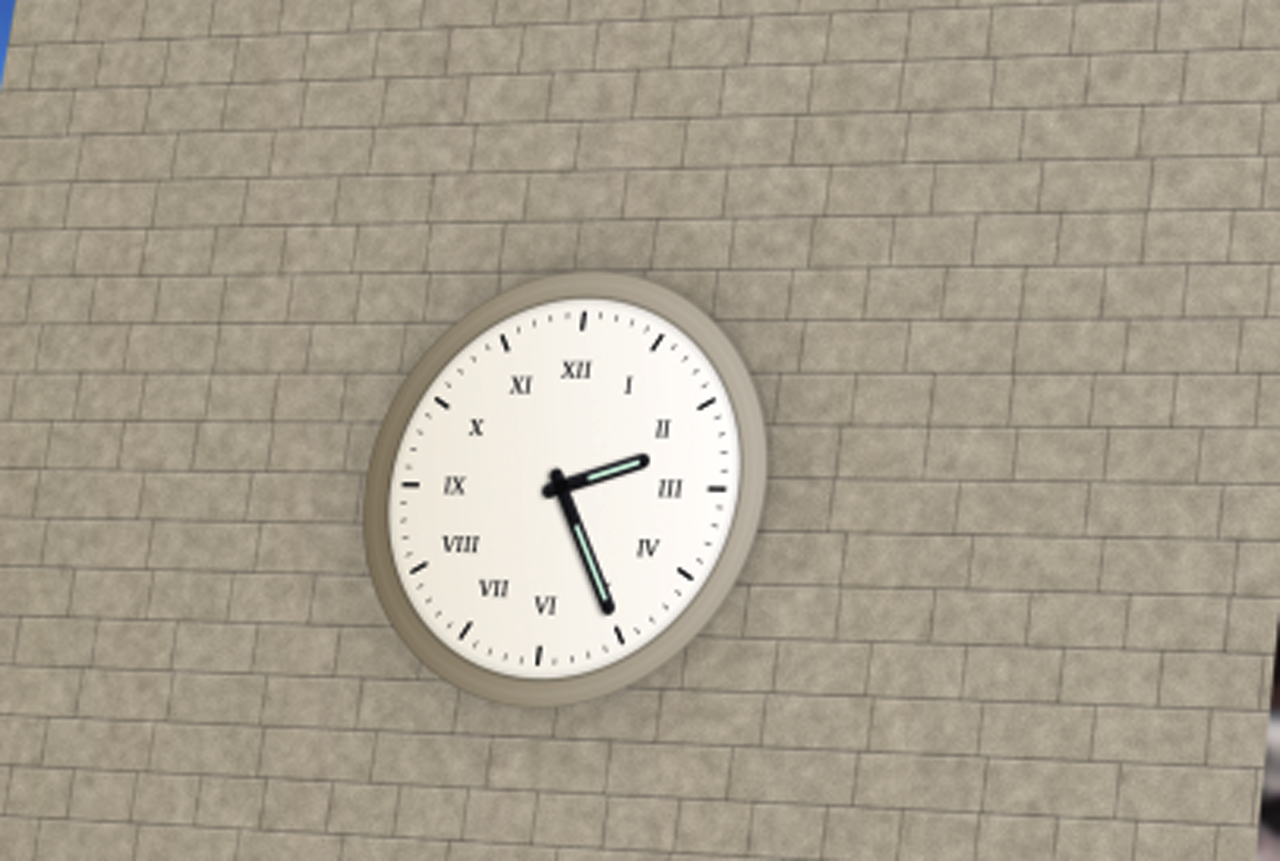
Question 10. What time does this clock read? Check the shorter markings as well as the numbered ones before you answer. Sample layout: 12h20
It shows 2h25
